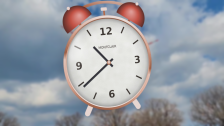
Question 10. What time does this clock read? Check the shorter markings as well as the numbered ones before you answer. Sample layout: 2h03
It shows 10h39
